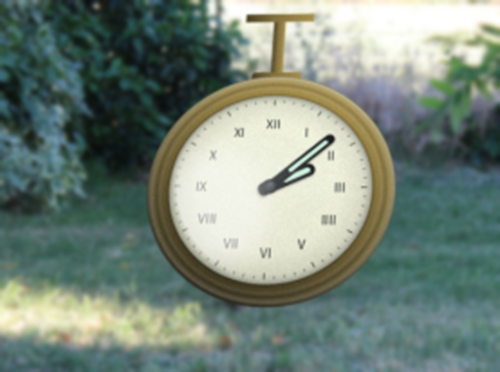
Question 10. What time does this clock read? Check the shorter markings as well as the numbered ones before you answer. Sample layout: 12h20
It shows 2h08
